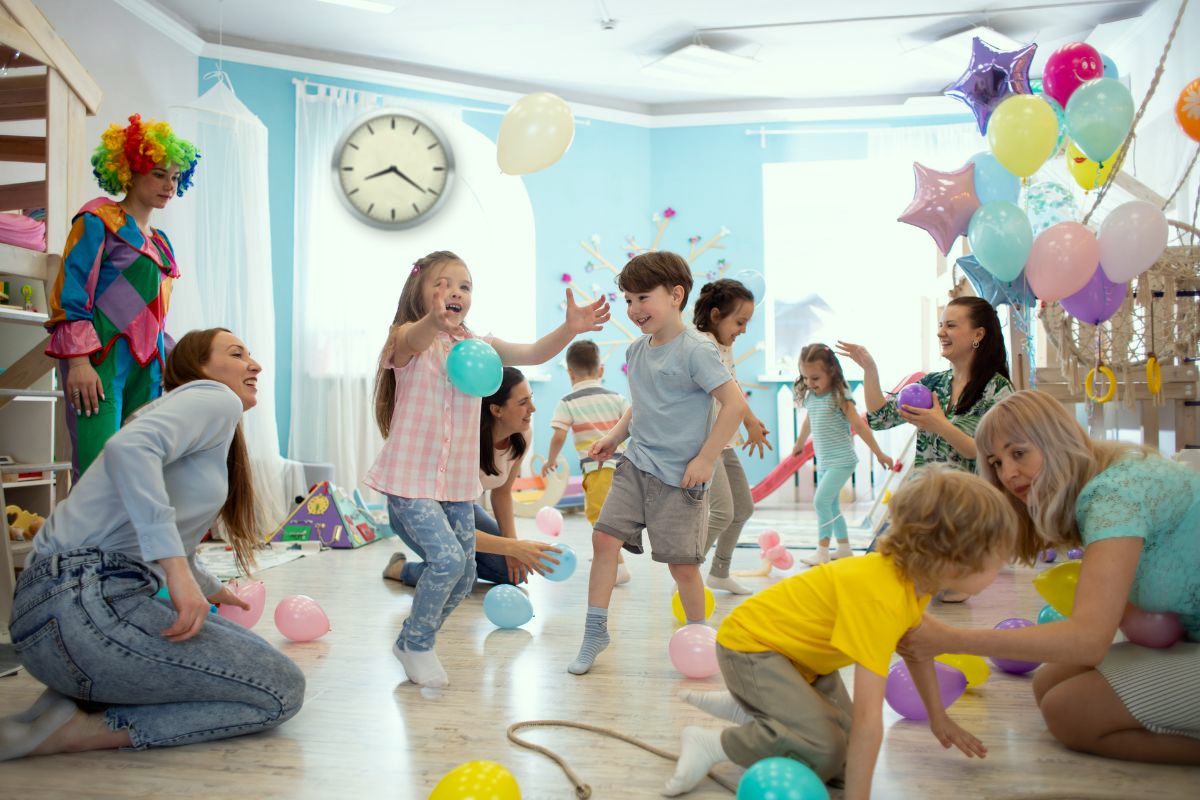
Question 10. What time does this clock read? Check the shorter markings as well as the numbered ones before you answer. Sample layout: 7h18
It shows 8h21
